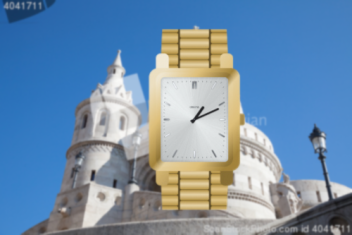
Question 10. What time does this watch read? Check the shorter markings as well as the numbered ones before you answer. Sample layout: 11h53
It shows 1h11
